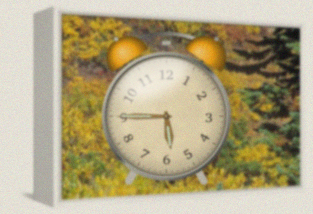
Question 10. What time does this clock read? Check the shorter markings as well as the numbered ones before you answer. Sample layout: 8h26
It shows 5h45
